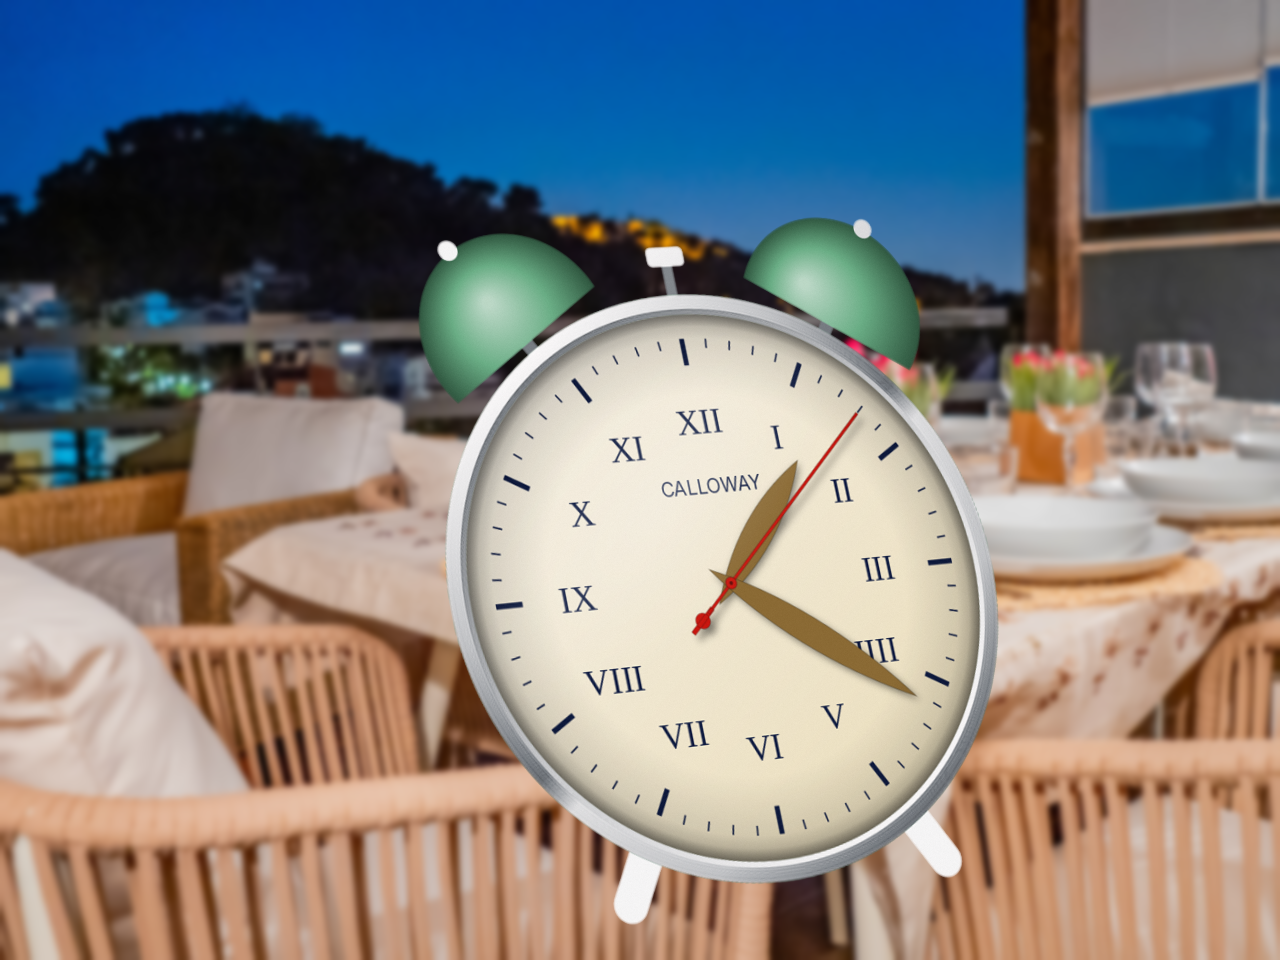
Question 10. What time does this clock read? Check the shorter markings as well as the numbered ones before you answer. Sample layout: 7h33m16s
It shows 1h21m08s
